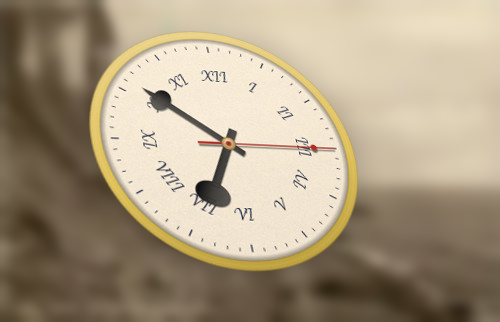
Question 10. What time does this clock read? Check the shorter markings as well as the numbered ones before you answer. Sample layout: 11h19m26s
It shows 6h51m15s
